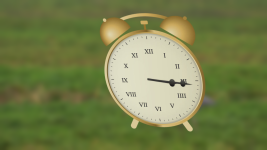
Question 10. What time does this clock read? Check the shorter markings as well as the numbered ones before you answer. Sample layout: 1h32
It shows 3h16
